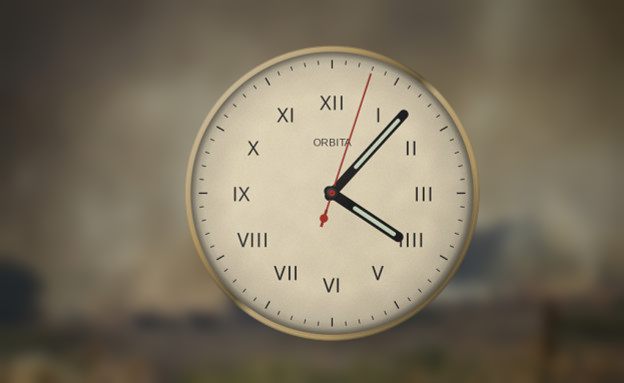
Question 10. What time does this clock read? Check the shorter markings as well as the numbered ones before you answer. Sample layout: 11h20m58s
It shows 4h07m03s
